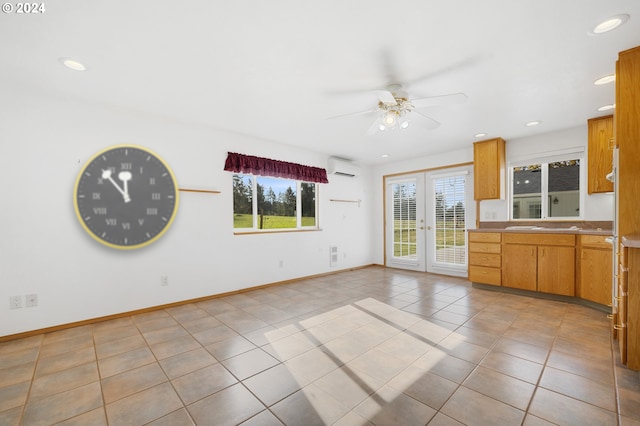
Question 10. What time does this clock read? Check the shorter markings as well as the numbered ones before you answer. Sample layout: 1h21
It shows 11h53
